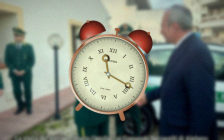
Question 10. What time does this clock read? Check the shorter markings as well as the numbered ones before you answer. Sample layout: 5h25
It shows 11h18
